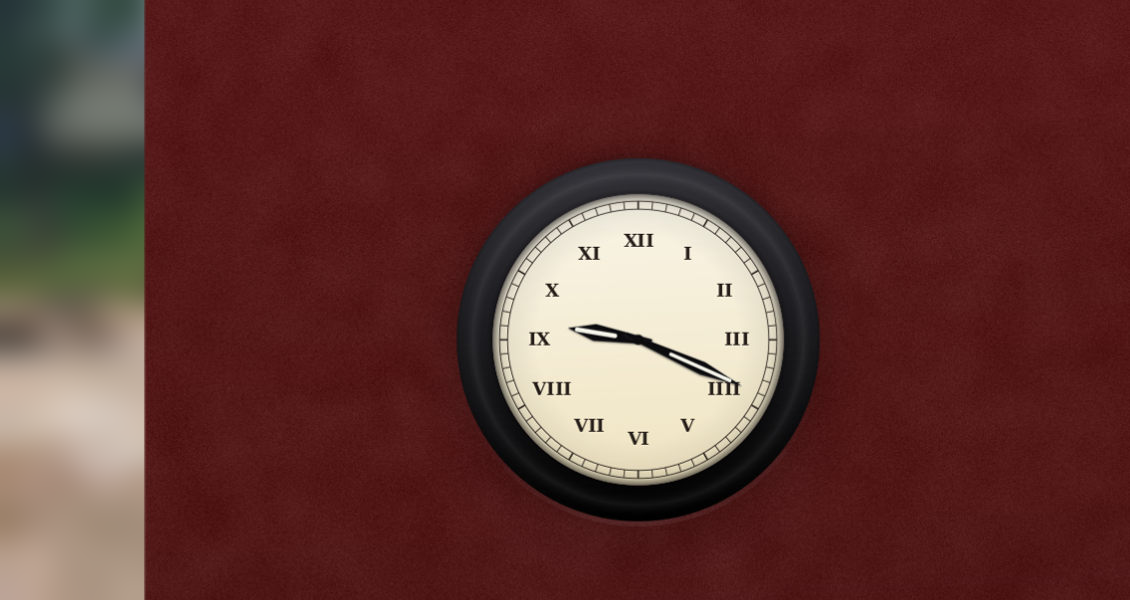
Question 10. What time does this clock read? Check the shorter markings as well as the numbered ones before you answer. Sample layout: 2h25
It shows 9h19
